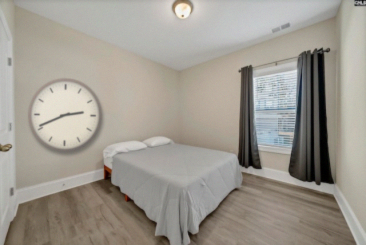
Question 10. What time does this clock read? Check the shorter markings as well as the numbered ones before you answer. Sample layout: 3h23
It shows 2h41
